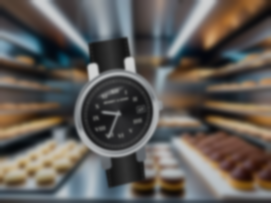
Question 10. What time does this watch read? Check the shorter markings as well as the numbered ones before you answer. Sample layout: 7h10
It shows 9h35
